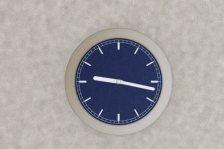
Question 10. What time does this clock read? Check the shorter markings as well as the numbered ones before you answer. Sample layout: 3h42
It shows 9h17
